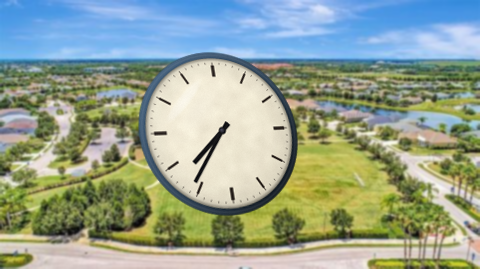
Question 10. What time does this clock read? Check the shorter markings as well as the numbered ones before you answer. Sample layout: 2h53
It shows 7h36
